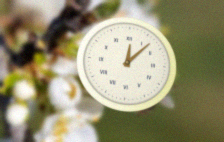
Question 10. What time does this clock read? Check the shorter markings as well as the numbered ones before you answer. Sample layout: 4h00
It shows 12h07
